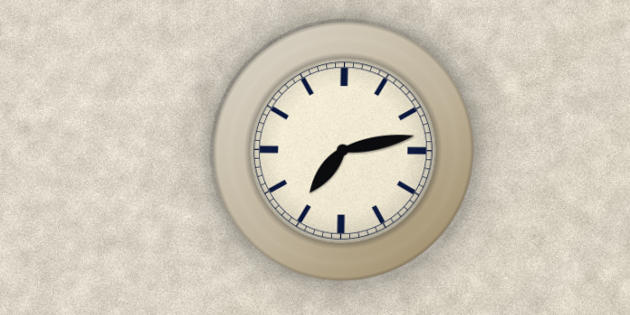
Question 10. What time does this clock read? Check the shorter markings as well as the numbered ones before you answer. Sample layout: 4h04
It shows 7h13
